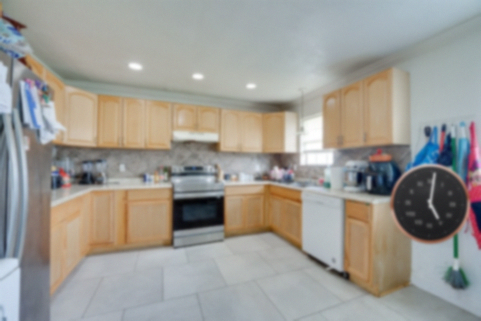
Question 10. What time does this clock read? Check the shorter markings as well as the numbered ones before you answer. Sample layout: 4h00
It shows 5h01
